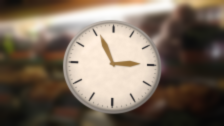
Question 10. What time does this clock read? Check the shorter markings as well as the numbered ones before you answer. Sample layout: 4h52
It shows 2h56
